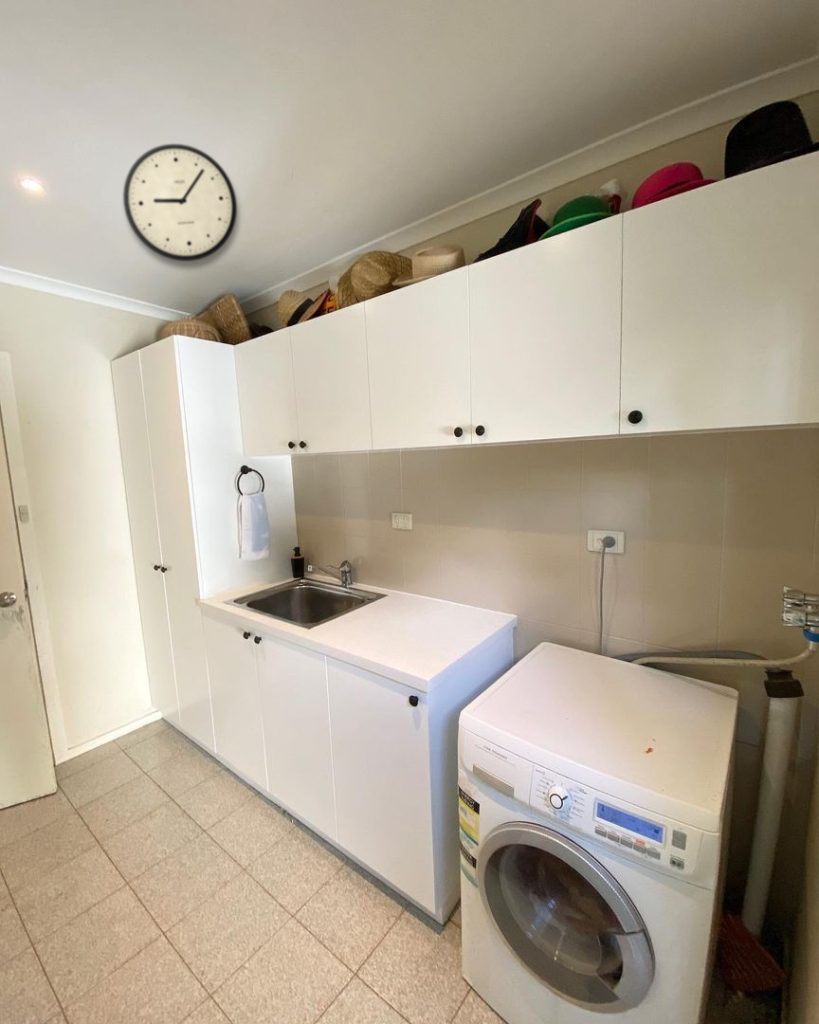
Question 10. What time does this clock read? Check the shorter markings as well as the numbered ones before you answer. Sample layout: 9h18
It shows 9h07
